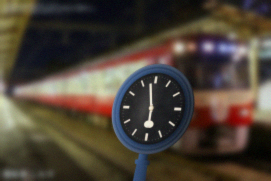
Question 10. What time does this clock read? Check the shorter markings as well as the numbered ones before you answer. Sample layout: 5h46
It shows 5h58
